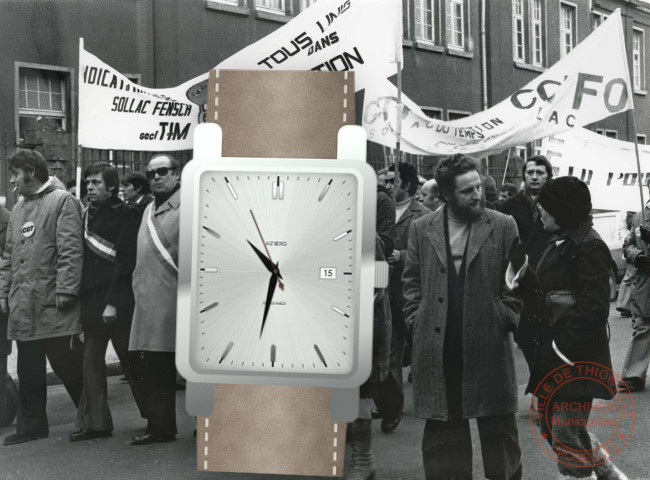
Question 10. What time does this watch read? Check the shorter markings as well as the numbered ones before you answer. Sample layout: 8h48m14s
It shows 10h31m56s
